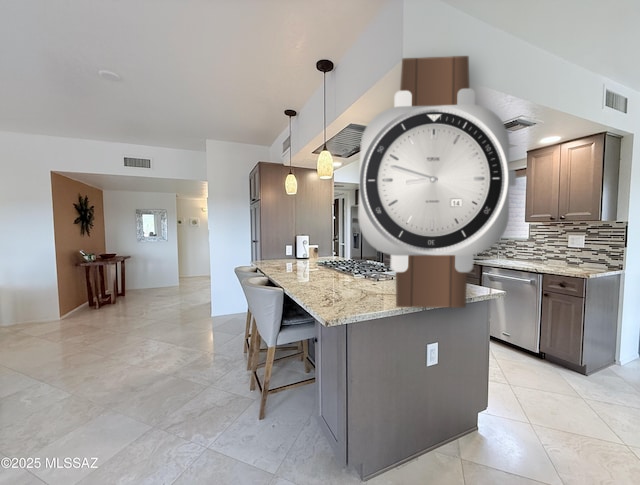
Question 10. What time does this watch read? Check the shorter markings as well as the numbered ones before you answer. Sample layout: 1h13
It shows 8h48
